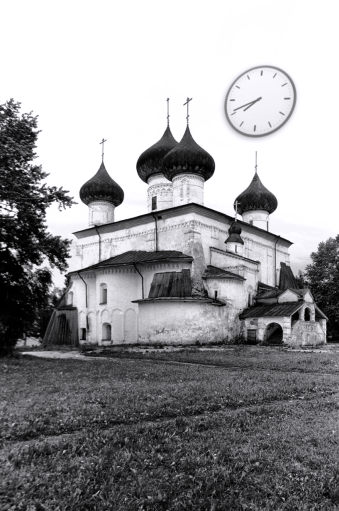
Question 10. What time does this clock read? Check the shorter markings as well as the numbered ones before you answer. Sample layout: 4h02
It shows 7h41
